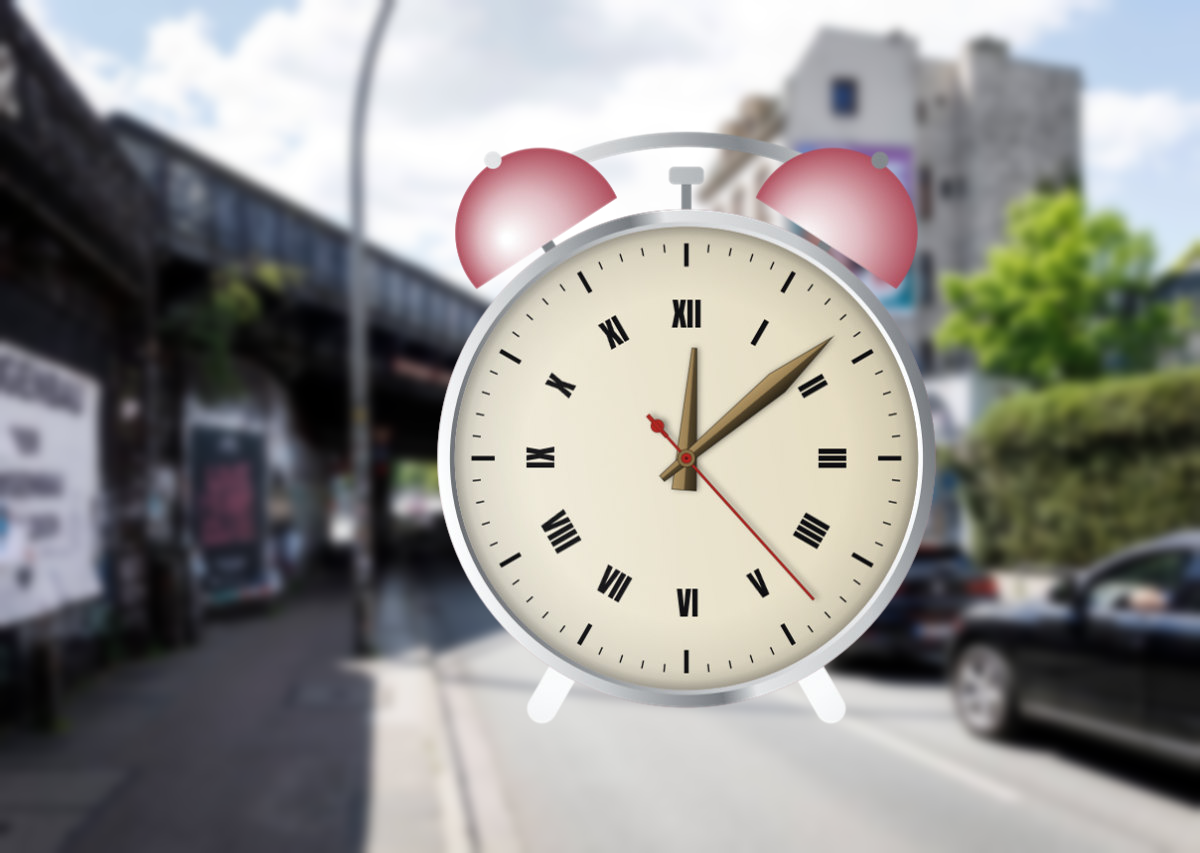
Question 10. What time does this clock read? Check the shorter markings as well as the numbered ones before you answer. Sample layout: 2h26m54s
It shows 12h08m23s
